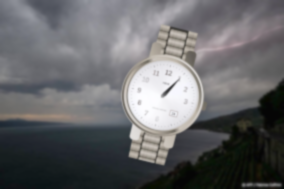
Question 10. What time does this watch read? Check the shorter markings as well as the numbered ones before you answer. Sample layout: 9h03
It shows 1h05
